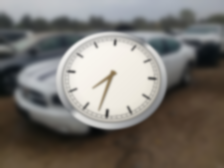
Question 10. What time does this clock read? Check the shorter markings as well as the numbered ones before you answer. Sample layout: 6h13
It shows 7h32
